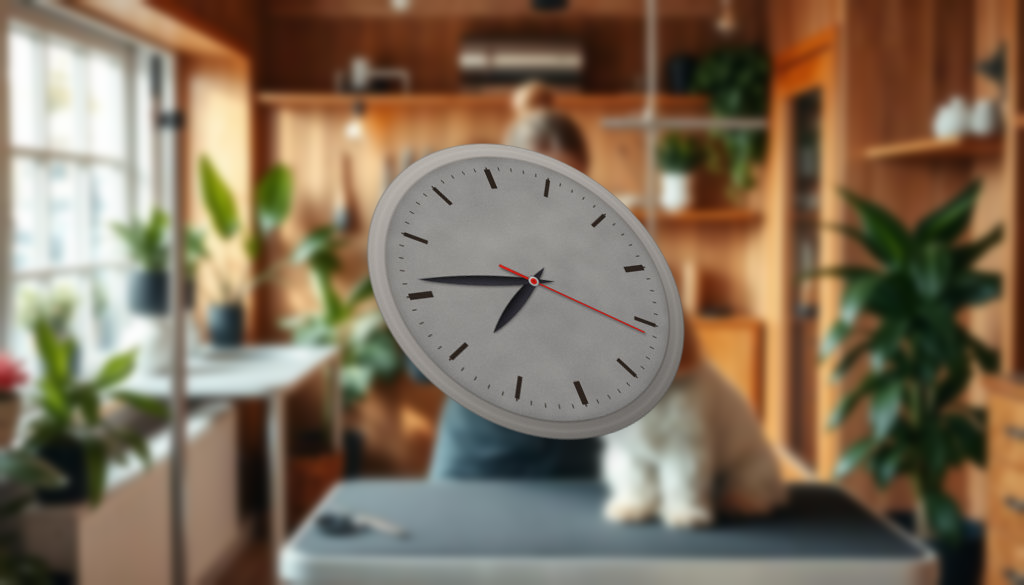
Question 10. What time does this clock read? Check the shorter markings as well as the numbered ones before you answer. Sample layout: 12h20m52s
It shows 7h46m21s
